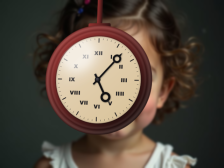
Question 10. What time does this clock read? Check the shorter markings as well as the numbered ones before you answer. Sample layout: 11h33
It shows 5h07
